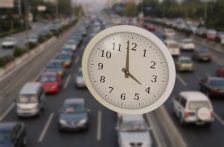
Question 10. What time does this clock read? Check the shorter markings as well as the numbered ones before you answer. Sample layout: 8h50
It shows 3h59
